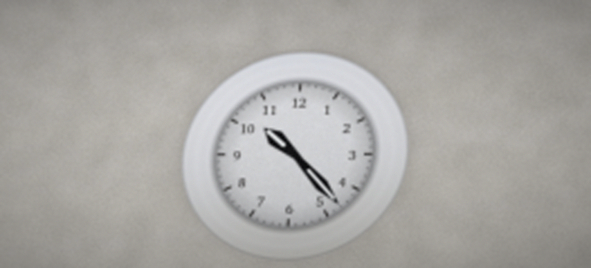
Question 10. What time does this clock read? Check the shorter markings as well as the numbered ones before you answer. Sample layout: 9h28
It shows 10h23
